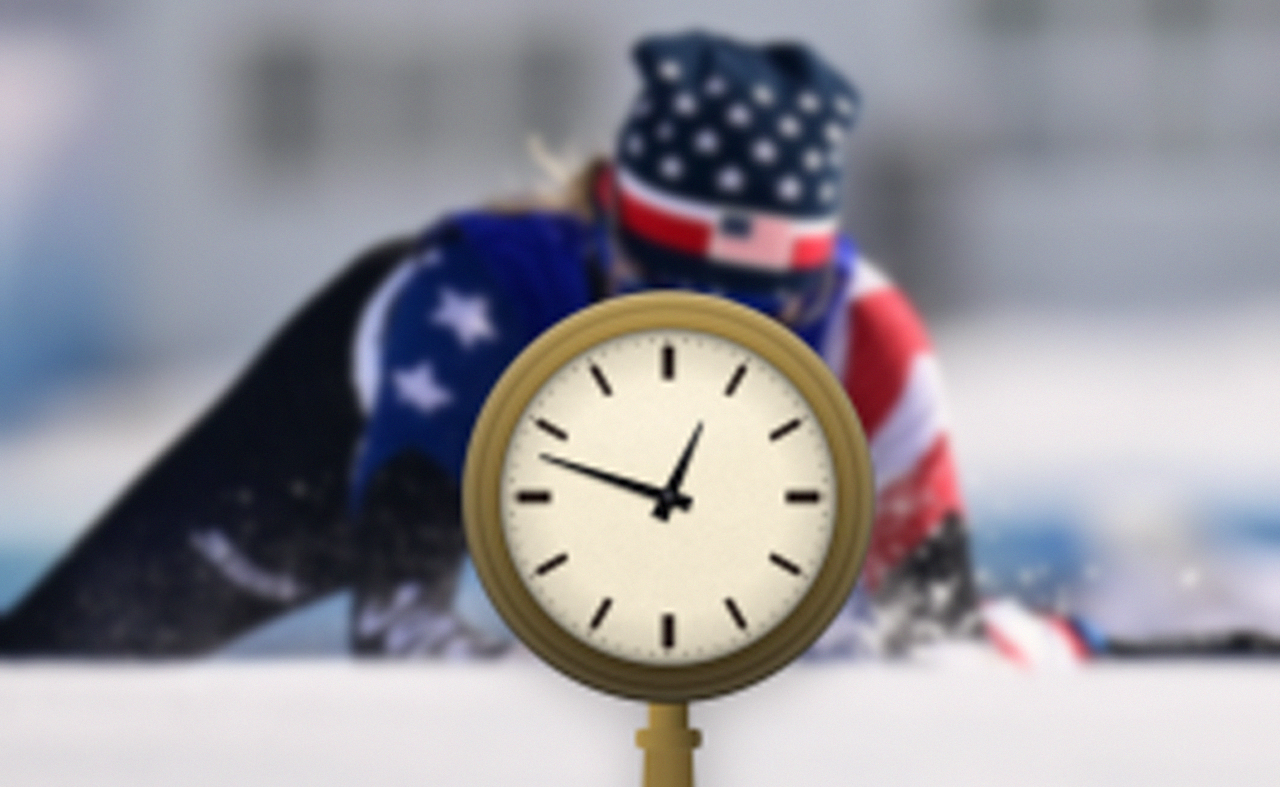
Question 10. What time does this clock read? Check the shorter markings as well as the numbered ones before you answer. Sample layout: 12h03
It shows 12h48
